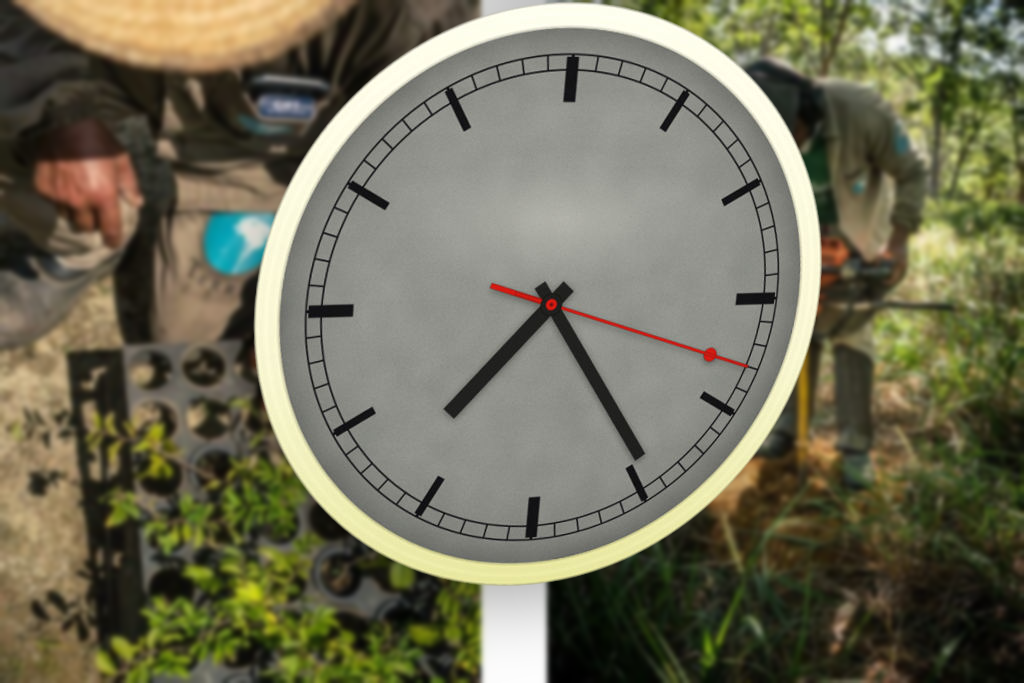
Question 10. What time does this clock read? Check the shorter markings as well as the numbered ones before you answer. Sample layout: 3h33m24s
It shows 7h24m18s
